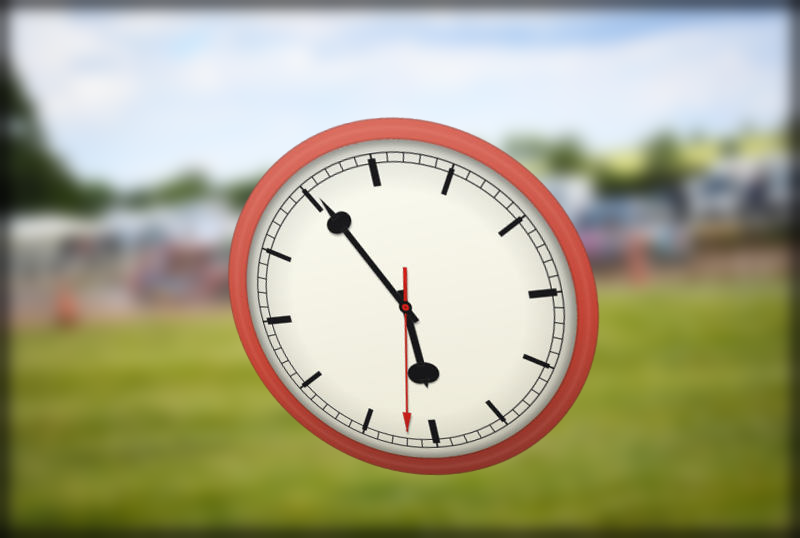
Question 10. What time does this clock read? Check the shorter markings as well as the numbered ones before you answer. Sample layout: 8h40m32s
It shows 5h55m32s
